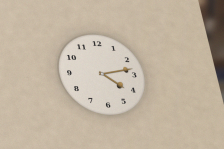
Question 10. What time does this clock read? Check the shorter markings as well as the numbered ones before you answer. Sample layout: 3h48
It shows 4h13
